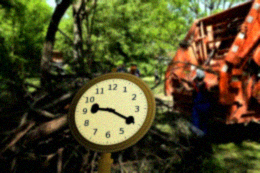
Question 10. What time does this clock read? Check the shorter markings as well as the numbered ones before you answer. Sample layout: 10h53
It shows 9h20
